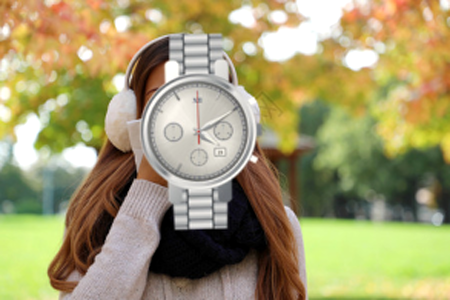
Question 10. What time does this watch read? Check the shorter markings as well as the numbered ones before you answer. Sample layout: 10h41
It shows 4h10
